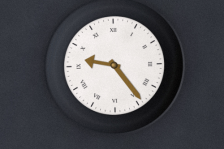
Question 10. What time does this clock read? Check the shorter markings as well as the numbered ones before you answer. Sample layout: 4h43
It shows 9h24
